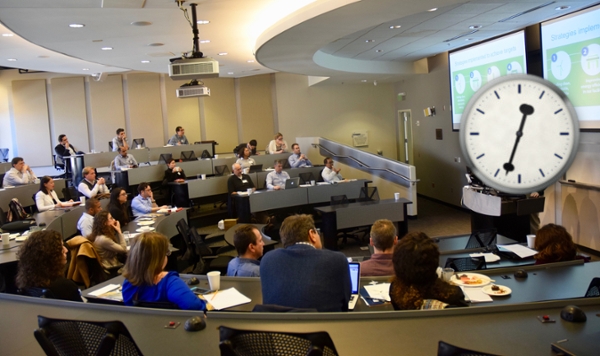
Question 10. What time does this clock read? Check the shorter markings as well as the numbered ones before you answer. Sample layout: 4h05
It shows 12h33
